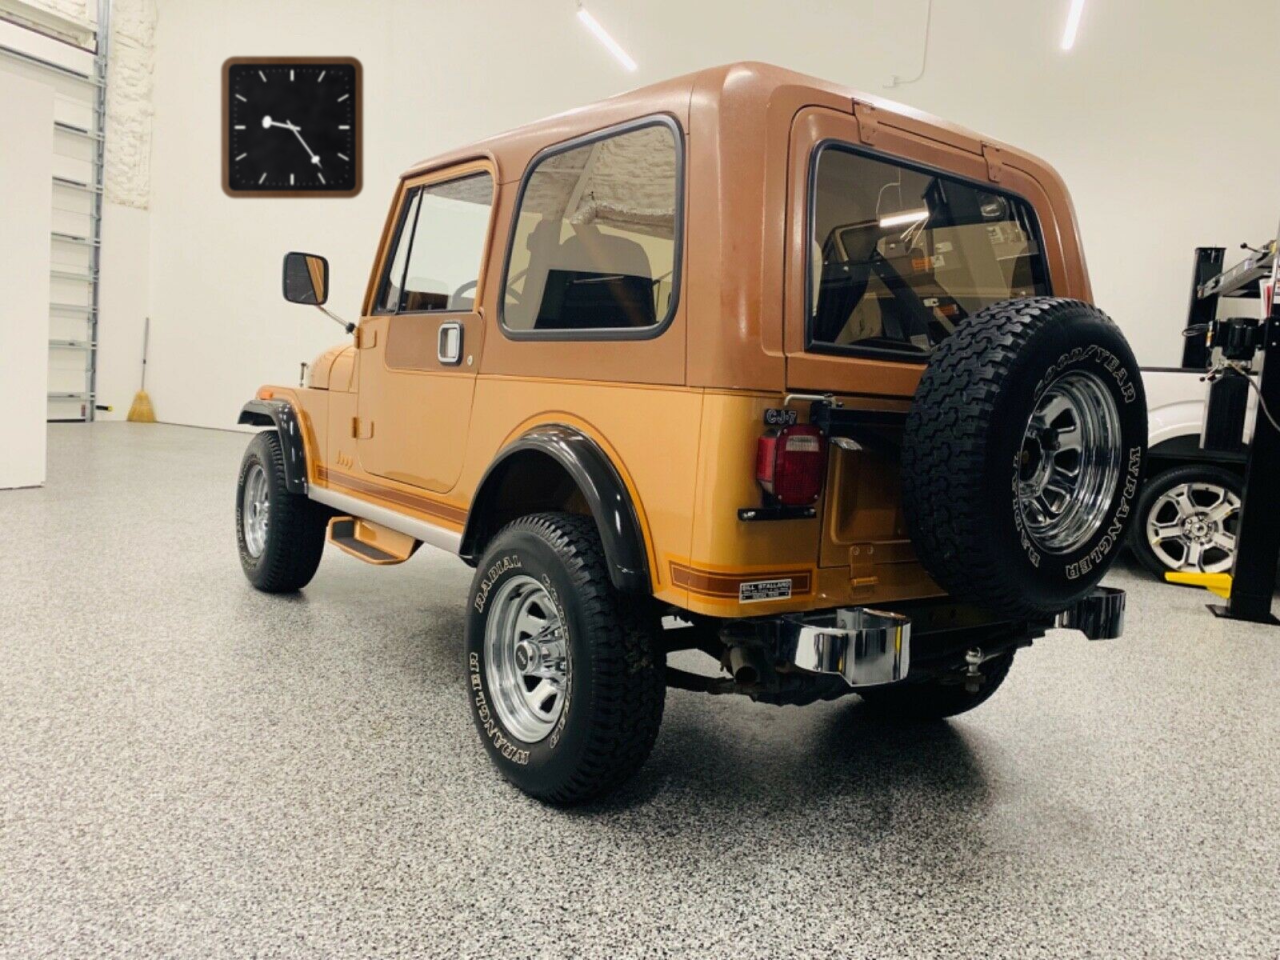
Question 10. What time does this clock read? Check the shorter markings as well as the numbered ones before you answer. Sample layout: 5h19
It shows 9h24
